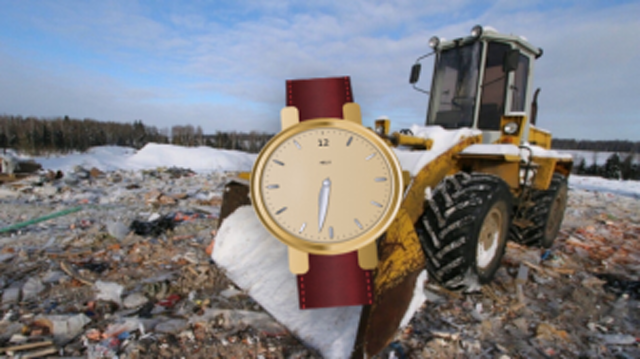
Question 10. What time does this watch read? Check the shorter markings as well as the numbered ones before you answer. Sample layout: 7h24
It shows 6h32
